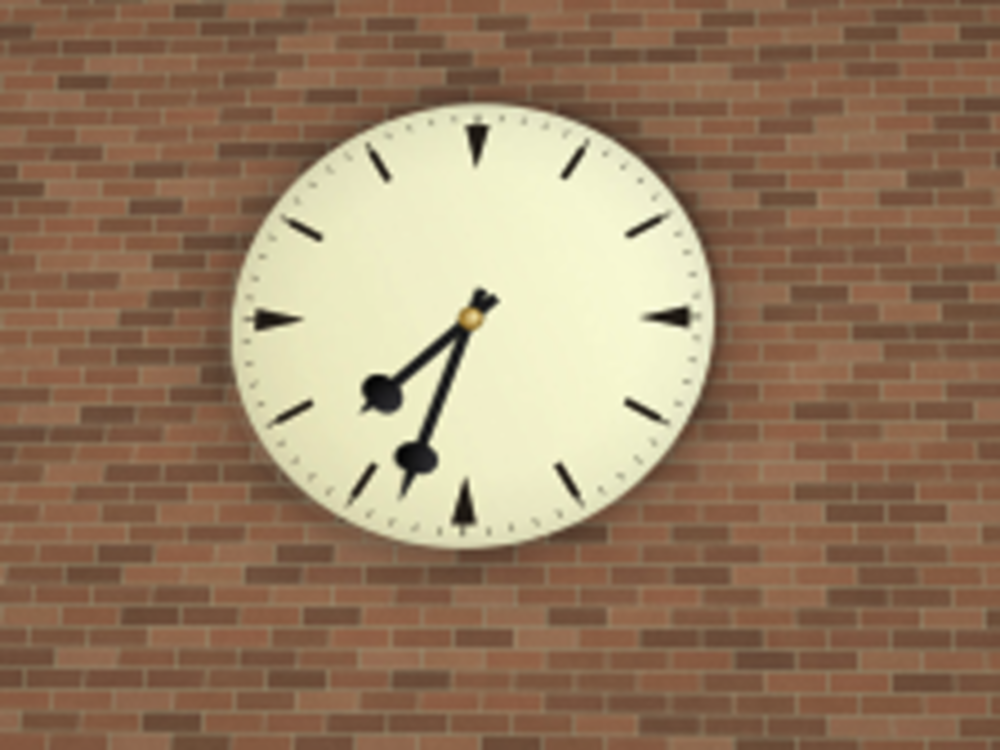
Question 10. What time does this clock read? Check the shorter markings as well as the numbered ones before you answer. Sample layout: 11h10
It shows 7h33
